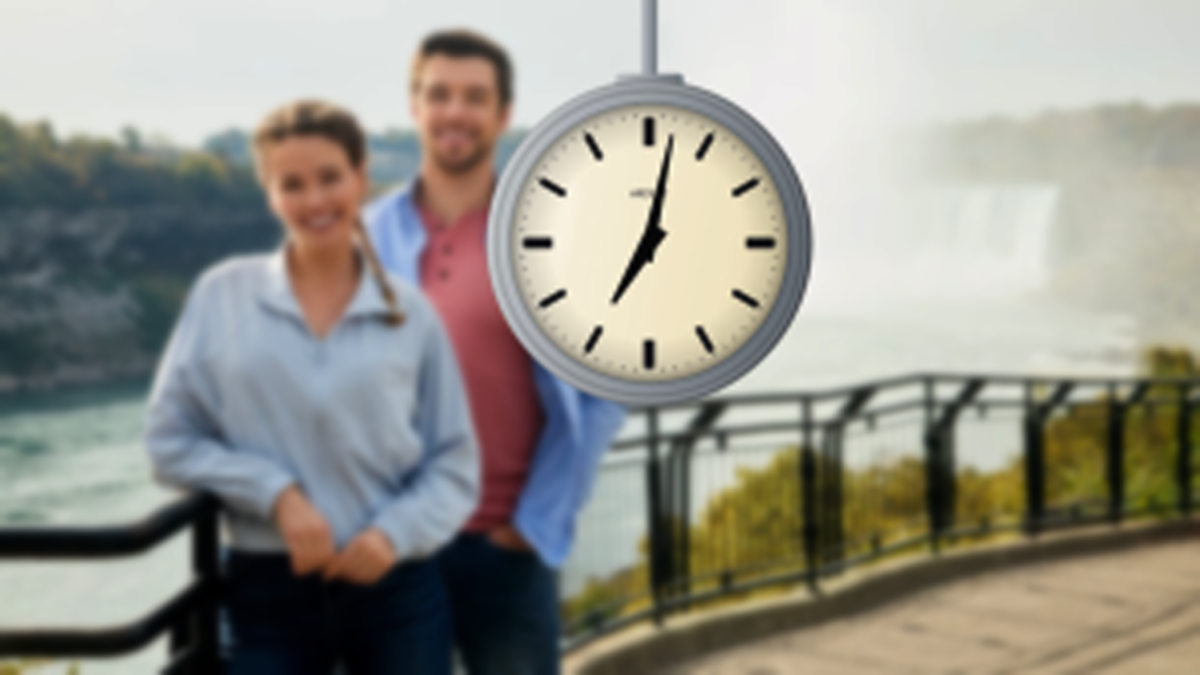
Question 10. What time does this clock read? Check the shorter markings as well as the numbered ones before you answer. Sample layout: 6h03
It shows 7h02
